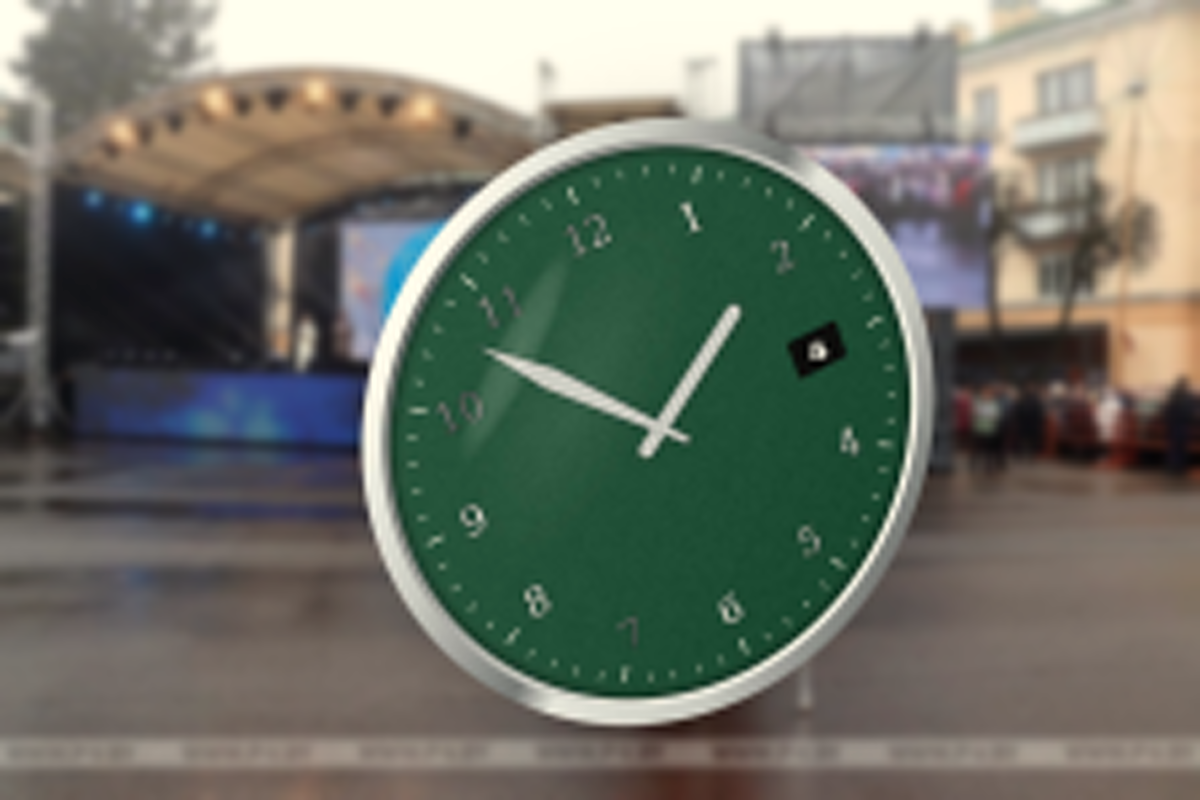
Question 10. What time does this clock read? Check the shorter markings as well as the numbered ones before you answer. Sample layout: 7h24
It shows 1h53
